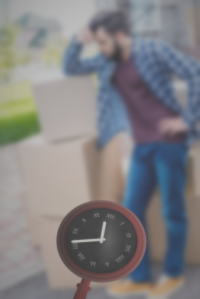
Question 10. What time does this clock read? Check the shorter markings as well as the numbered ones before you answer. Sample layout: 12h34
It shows 11h41
